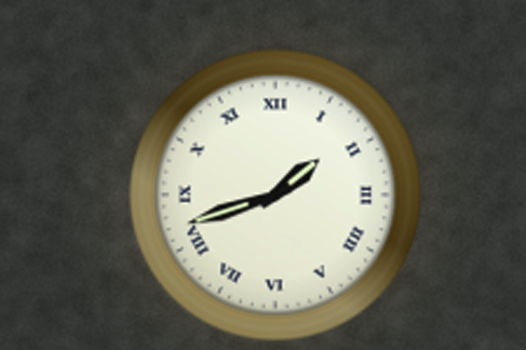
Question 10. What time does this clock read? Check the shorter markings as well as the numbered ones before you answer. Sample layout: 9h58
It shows 1h42
